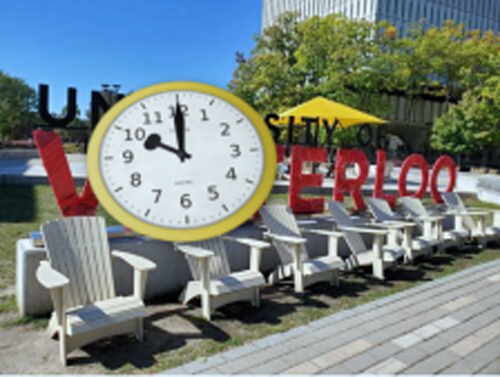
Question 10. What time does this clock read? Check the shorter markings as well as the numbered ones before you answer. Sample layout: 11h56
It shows 10h00
